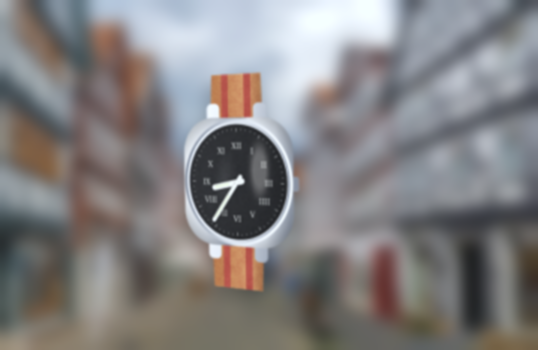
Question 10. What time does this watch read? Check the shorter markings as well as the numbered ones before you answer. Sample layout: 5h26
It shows 8h36
